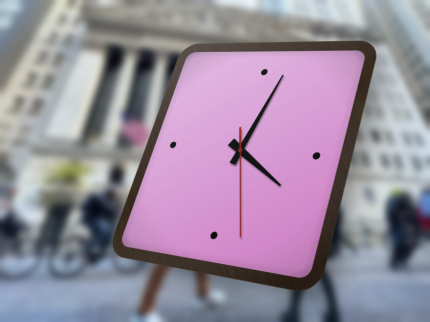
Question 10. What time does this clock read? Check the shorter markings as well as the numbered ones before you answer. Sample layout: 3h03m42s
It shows 4h02m27s
